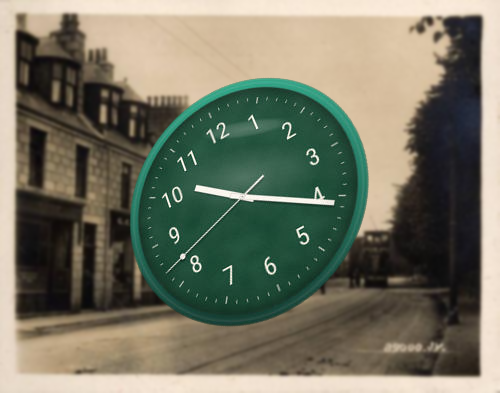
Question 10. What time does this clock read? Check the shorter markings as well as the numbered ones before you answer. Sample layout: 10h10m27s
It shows 10h20m42s
